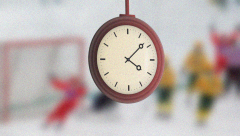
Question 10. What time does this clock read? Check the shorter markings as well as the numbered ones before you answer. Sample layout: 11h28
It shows 4h08
